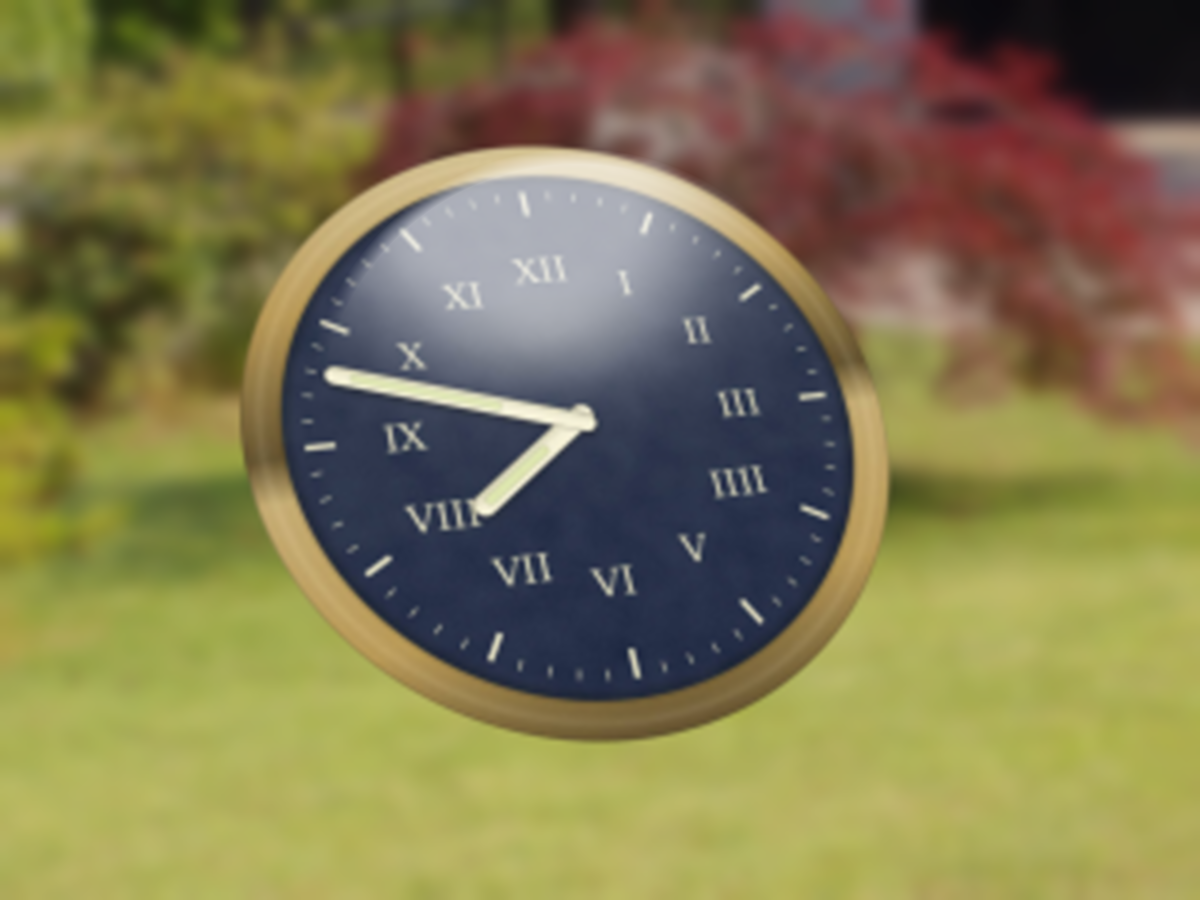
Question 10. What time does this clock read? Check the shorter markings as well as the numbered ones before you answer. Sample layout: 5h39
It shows 7h48
